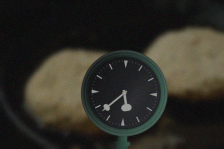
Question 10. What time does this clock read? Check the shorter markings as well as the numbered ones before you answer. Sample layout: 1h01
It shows 5h38
